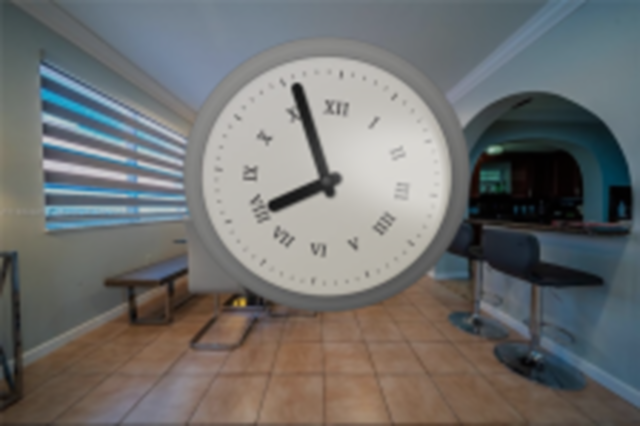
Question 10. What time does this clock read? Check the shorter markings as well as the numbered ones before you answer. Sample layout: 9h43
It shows 7h56
